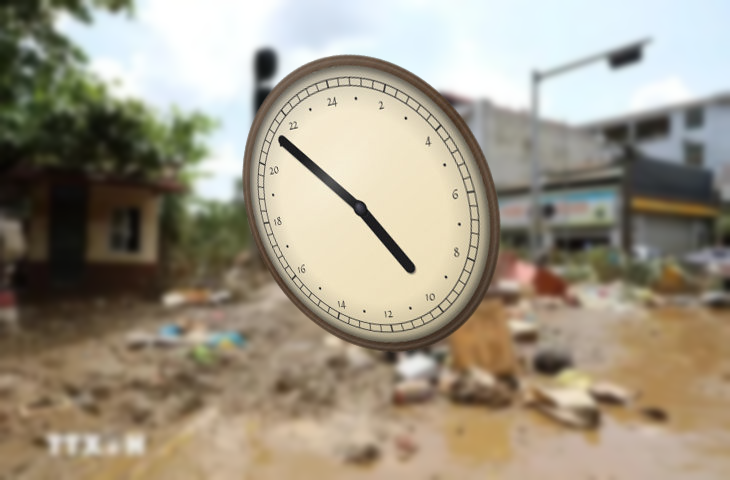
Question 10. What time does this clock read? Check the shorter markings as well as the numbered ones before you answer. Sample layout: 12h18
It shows 9h53
